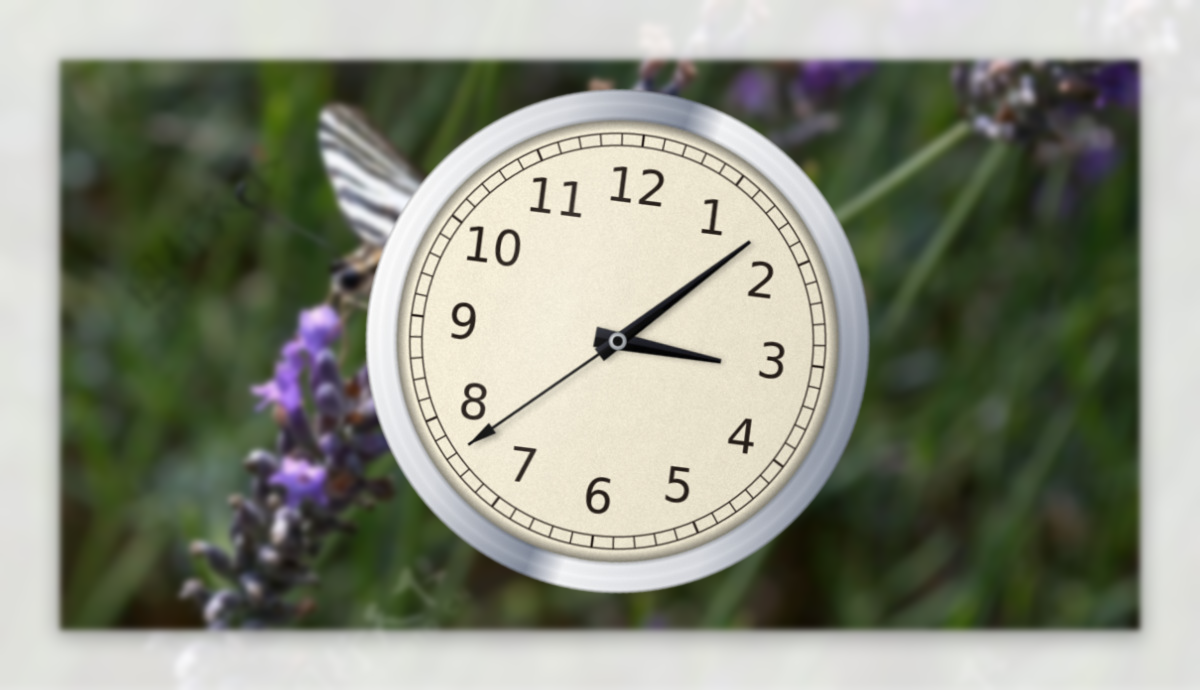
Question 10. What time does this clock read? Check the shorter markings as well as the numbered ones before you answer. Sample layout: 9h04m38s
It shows 3h07m38s
